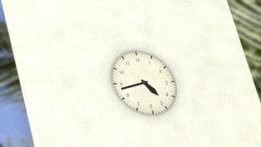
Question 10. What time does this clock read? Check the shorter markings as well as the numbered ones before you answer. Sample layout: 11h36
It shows 4h43
